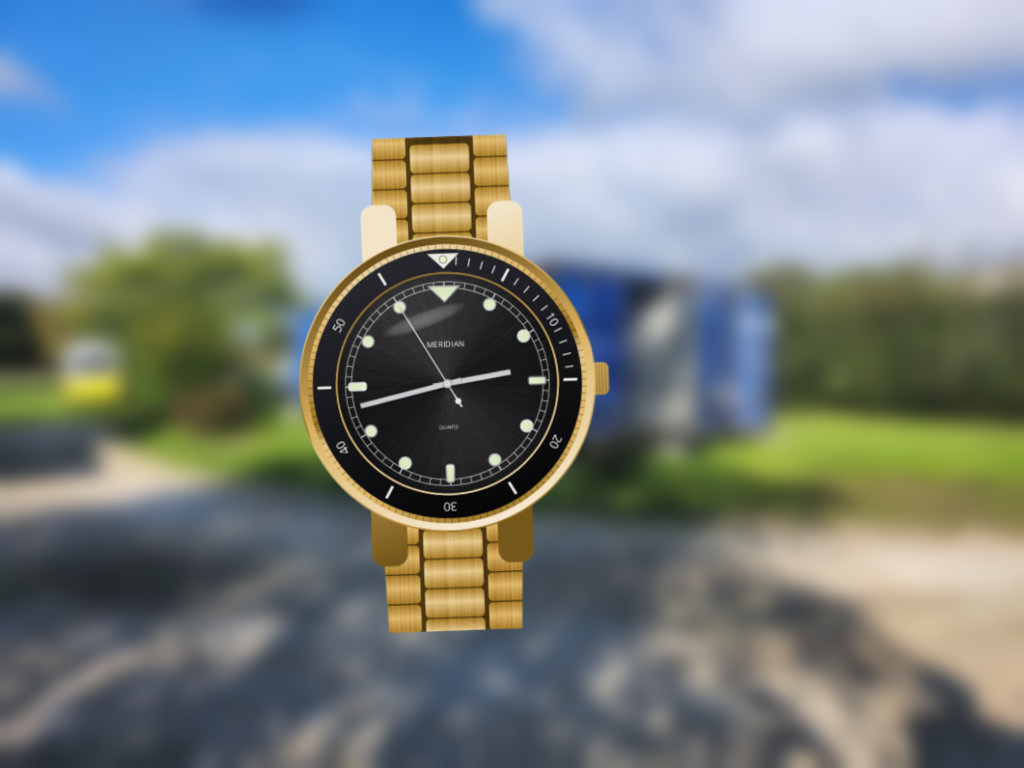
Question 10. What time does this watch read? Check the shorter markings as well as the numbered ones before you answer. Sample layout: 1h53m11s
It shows 2h42m55s
